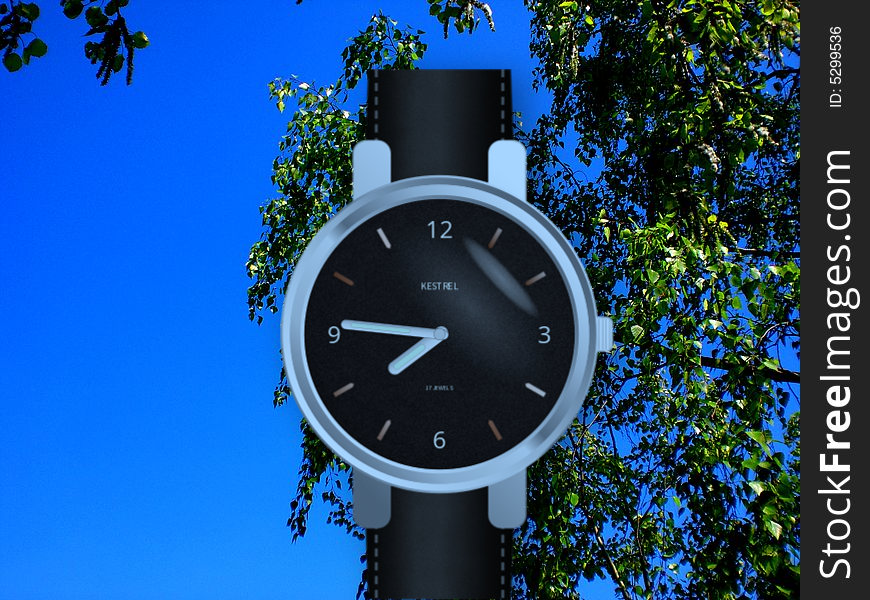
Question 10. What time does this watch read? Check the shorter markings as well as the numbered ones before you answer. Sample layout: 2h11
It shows 7h46
